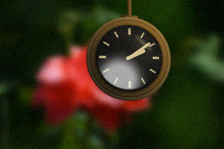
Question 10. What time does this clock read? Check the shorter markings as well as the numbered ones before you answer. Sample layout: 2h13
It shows 2h09
